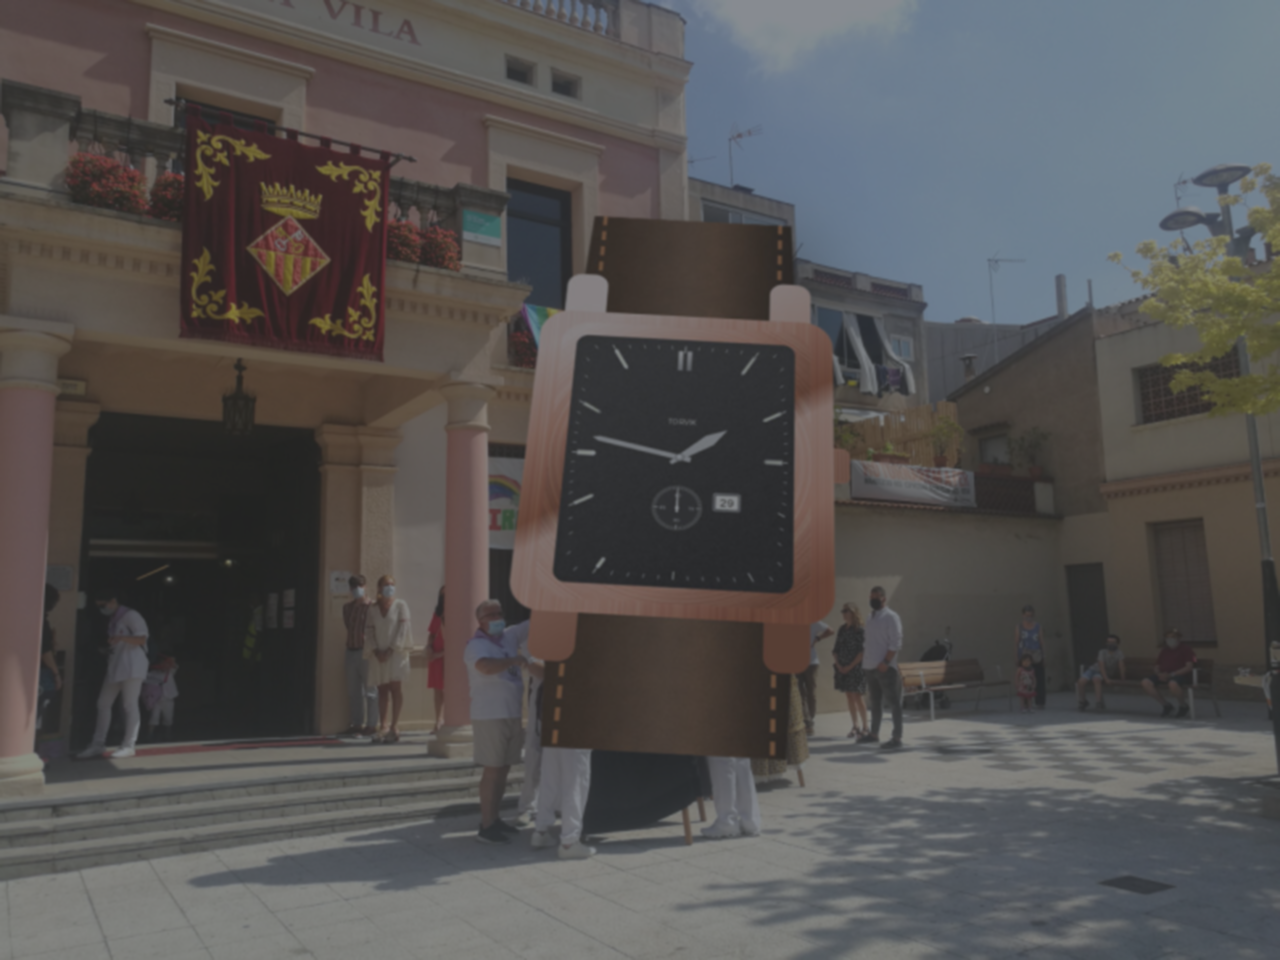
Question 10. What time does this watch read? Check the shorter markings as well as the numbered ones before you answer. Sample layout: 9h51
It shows 1h47
